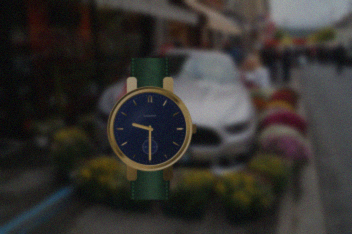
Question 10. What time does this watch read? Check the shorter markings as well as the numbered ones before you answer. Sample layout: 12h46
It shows 9h30
